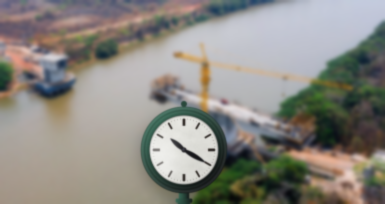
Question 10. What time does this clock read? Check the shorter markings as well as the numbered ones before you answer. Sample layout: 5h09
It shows 10h20
